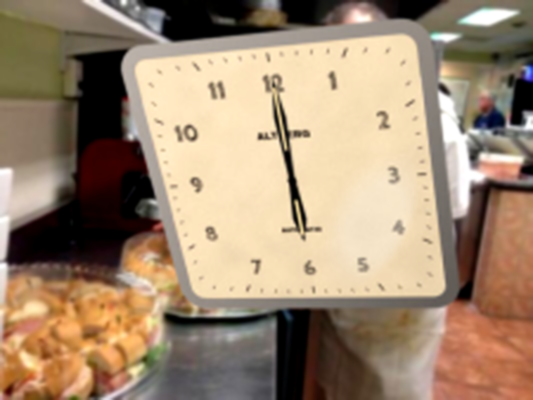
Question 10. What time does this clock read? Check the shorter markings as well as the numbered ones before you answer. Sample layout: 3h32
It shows 6h00
